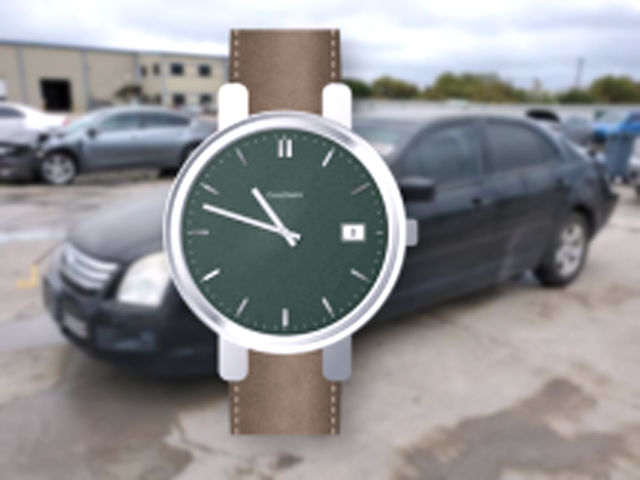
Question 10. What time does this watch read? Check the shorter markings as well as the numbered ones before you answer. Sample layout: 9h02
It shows 10h48
